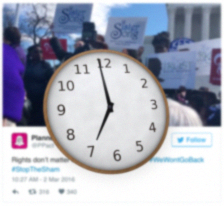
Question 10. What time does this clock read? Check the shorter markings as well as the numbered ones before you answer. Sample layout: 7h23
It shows 6h59
